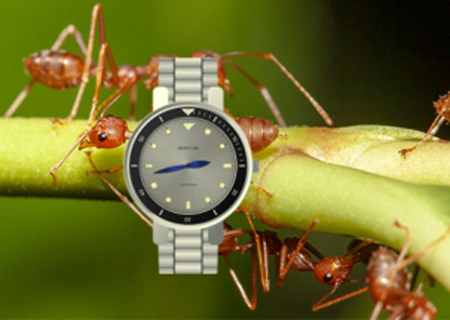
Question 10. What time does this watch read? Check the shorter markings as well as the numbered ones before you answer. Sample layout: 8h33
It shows 2h43
